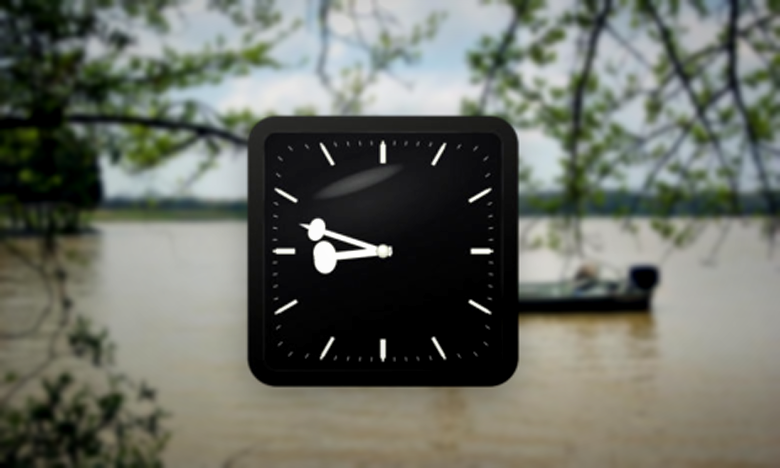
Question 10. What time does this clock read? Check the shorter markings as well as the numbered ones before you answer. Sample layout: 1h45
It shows 8h48
